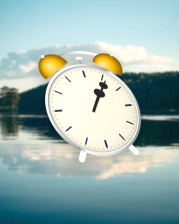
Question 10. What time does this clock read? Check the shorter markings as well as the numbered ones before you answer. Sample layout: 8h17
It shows 1h06
